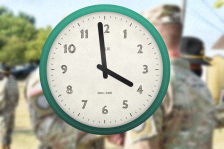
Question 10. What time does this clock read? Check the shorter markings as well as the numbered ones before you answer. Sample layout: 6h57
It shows 3h59
